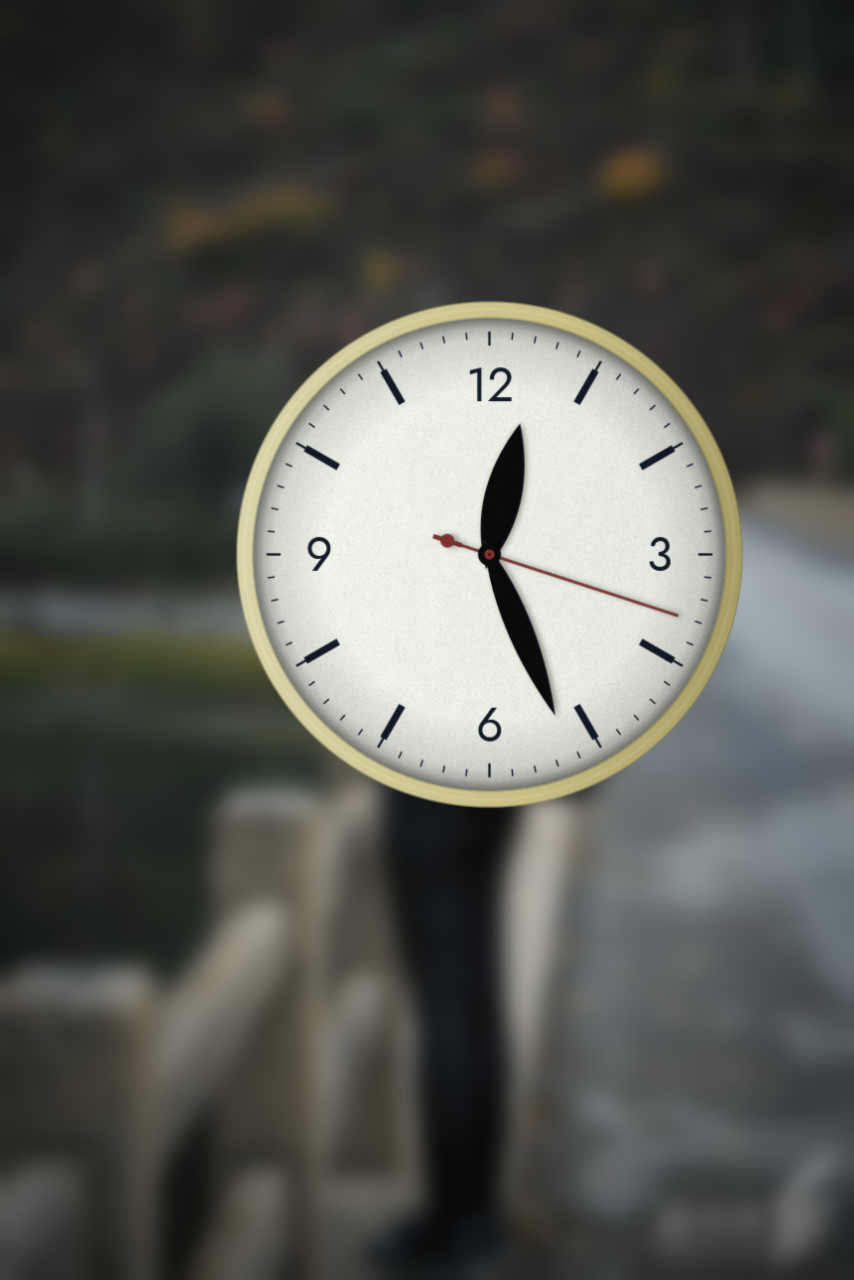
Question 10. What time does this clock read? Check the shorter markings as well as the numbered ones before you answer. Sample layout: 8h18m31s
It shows 12h26m18s
